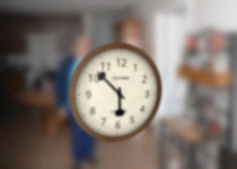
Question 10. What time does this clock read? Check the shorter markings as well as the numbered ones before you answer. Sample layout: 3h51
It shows 5h52
